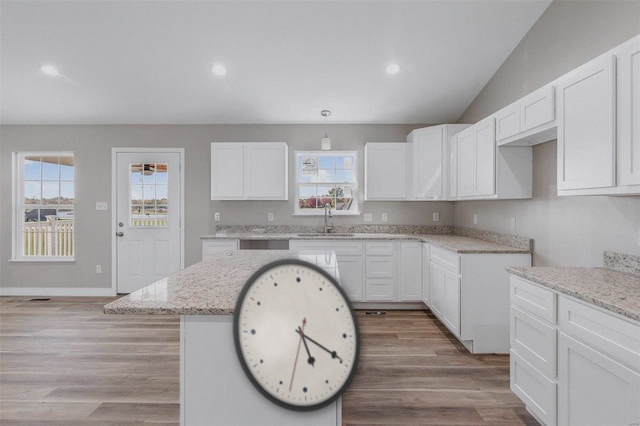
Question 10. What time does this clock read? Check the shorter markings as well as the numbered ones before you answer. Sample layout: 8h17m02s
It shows 5h19m33s
